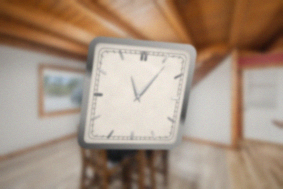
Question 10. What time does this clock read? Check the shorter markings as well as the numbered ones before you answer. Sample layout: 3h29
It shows 11h06
